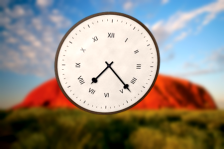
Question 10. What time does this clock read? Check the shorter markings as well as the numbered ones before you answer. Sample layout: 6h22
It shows 7h23
